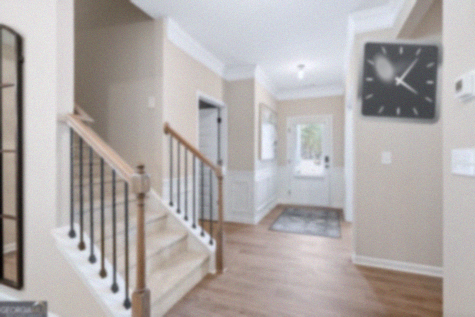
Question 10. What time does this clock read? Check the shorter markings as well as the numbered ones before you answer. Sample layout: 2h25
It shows 4h06
